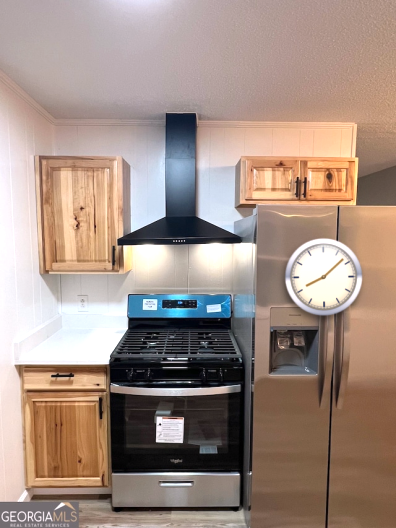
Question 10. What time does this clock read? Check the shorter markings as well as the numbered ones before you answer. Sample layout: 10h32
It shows 8h08
